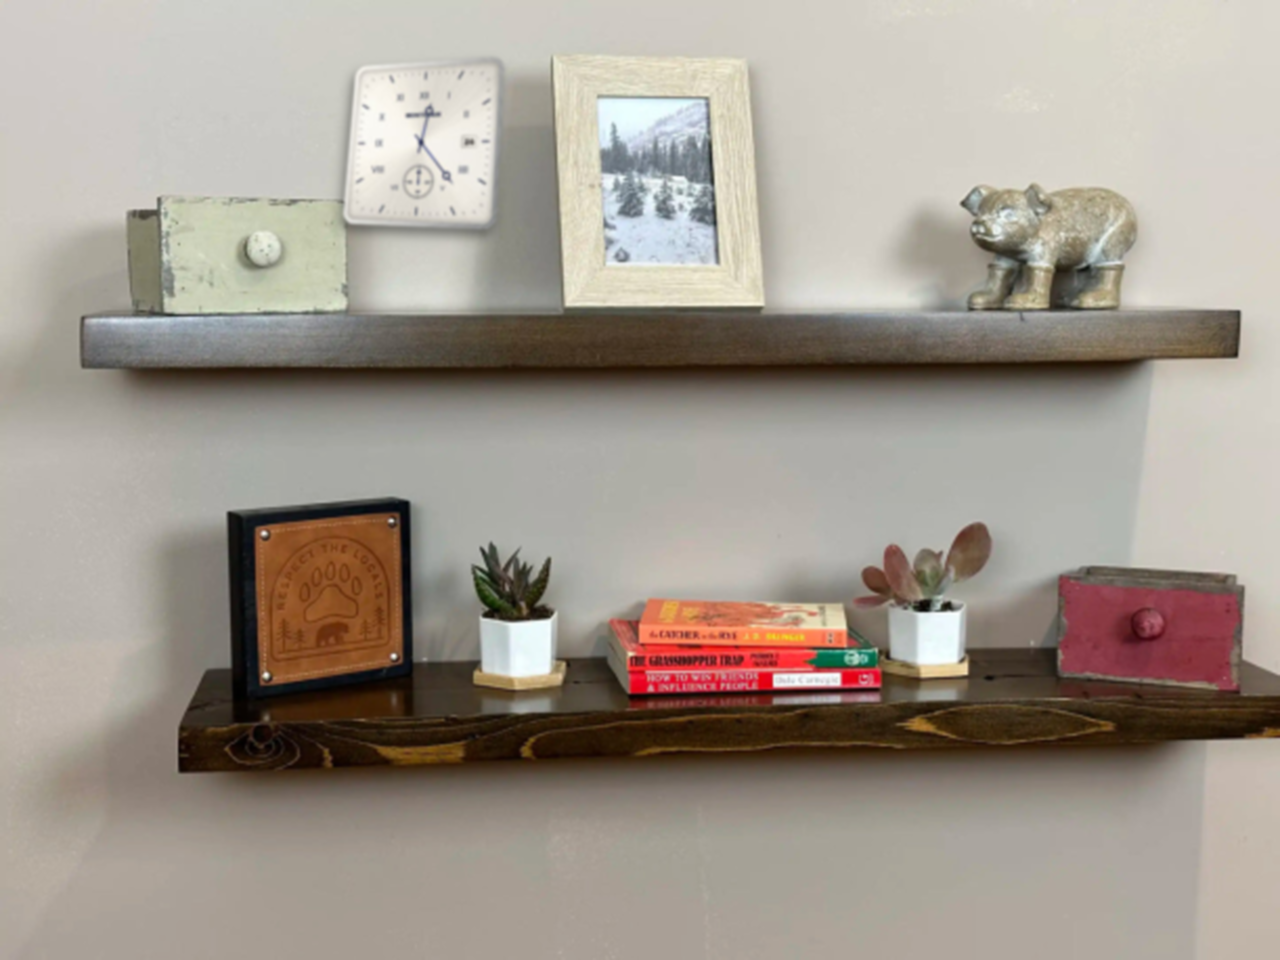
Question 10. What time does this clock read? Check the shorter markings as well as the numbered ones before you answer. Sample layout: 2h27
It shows 12h23
